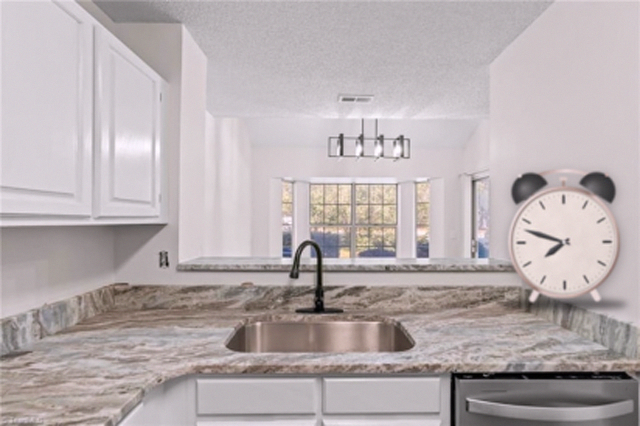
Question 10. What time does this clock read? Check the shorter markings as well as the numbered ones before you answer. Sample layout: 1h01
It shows 7h48
